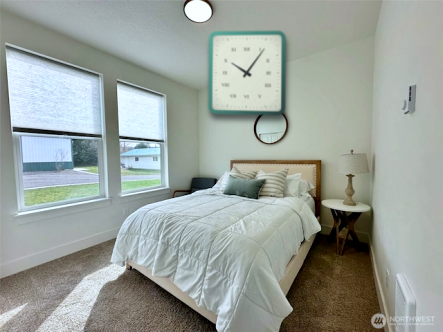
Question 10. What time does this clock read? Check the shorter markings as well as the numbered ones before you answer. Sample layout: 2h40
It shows 10h06
